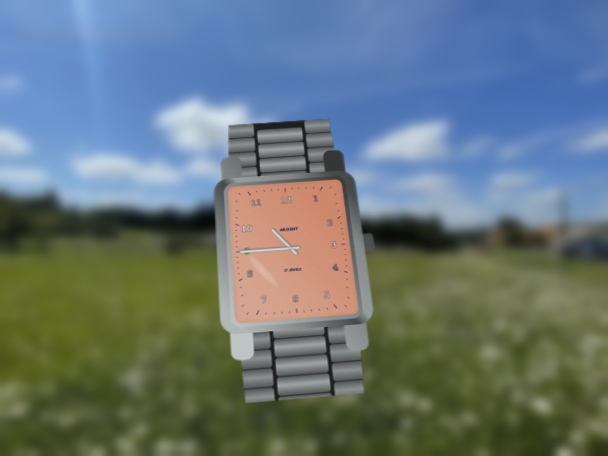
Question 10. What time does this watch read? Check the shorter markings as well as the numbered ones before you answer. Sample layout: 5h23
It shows 10h45
